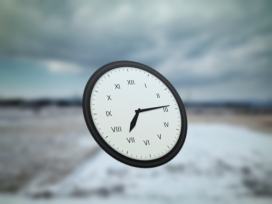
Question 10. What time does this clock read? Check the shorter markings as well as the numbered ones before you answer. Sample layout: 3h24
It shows 7h14
